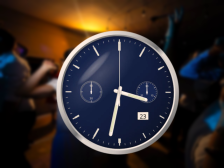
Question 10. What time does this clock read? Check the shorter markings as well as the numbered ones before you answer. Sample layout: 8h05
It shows 3h32
